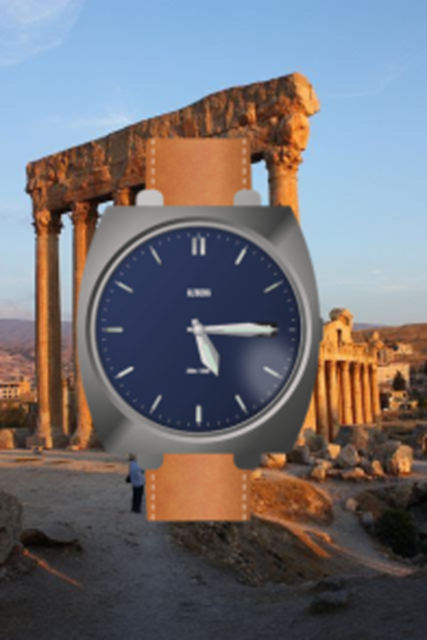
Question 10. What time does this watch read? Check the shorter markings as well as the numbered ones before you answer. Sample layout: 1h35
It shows 5h15
